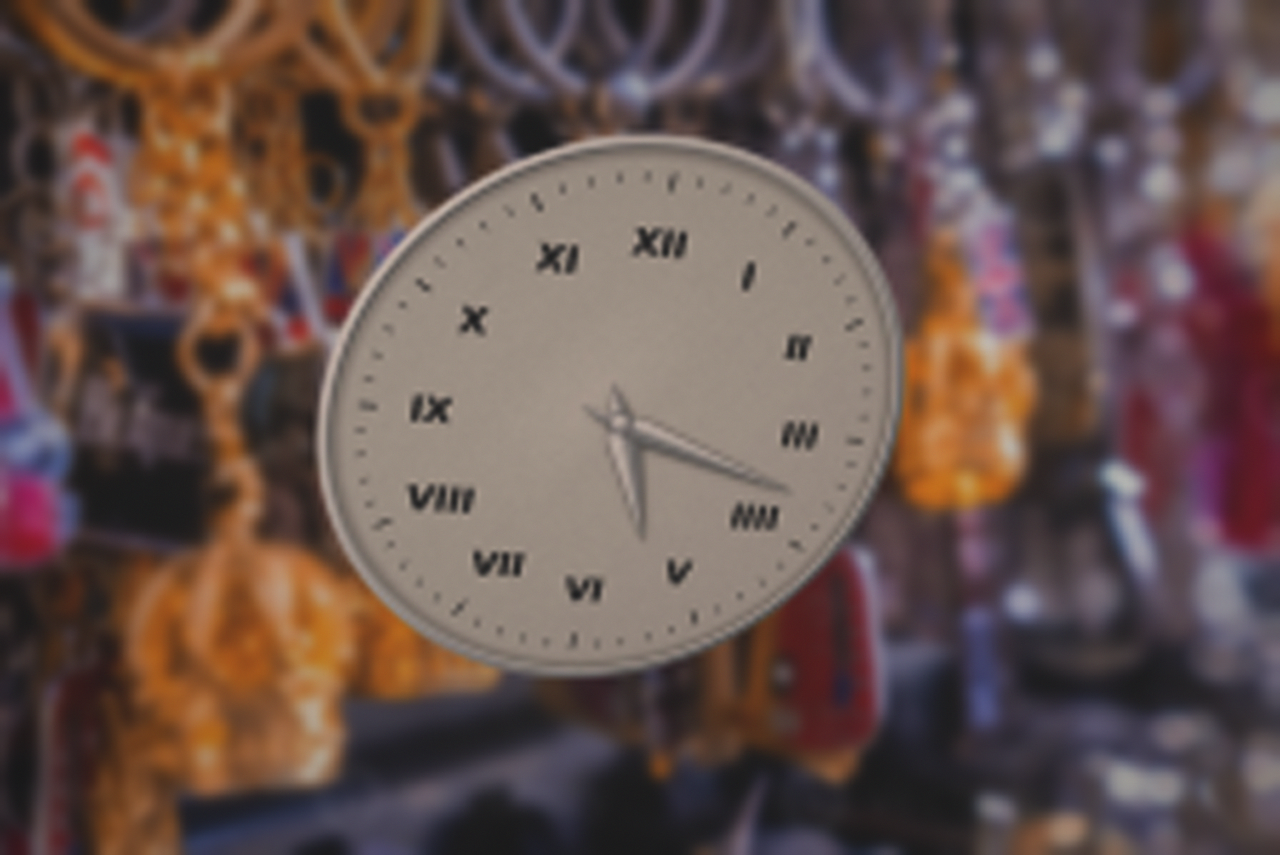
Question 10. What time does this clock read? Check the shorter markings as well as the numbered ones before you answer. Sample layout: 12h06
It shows 5h18
